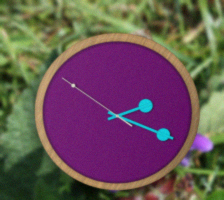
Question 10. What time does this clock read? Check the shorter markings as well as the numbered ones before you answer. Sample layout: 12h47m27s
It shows 2h18m51s
